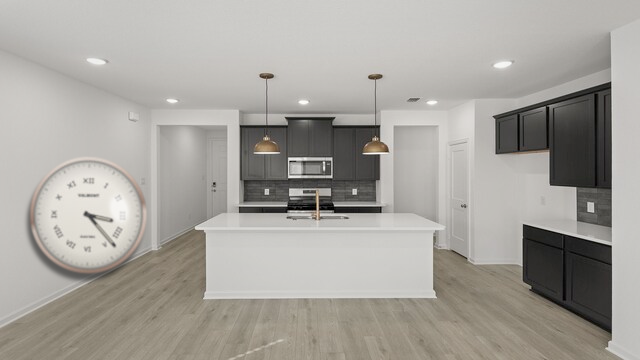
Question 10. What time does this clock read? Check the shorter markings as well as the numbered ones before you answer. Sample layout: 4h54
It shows 3h23
